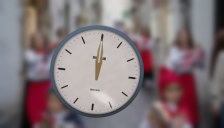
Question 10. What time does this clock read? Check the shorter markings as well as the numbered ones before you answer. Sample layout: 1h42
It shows 12h00
